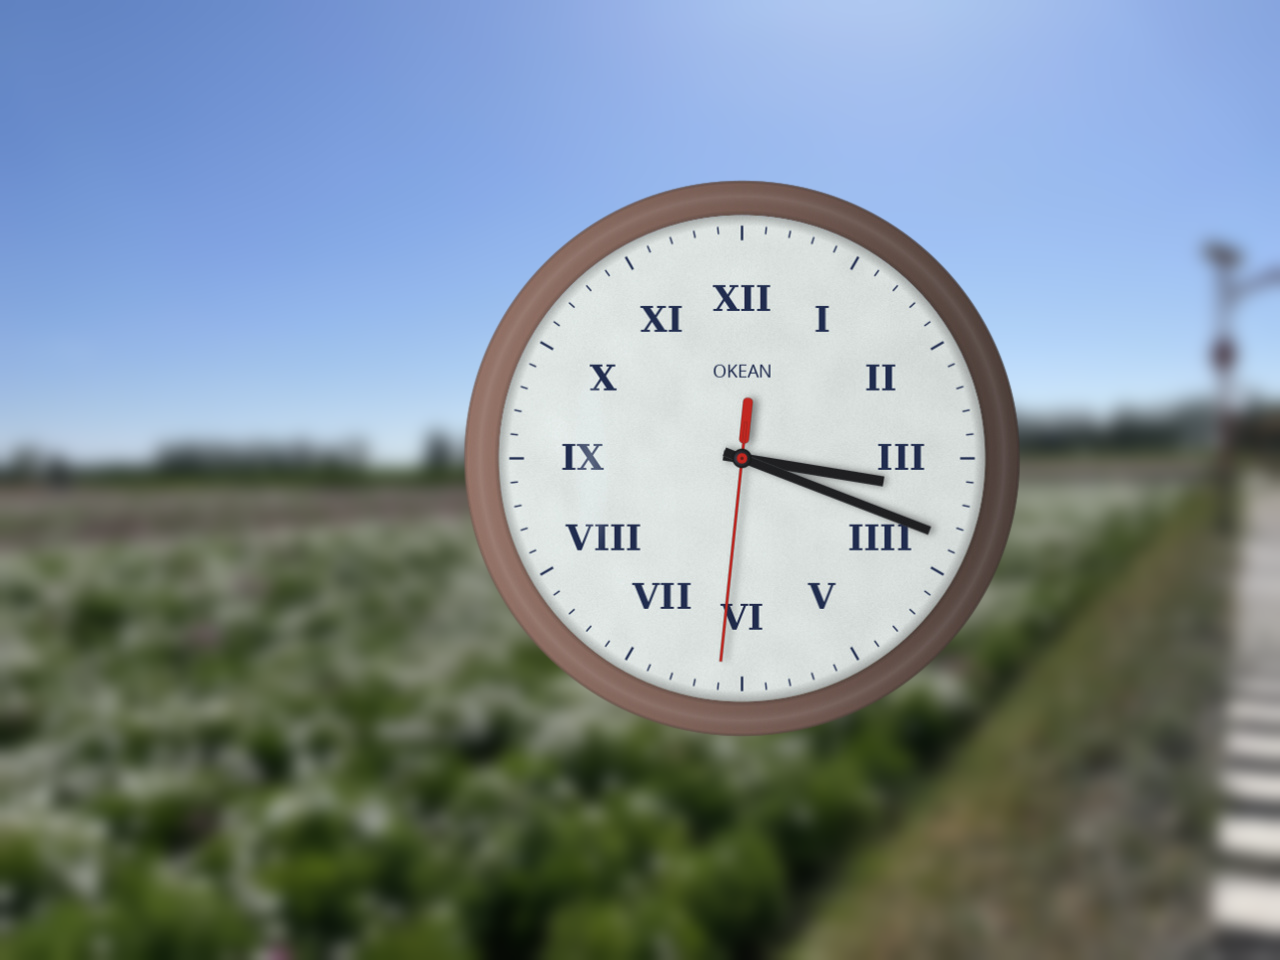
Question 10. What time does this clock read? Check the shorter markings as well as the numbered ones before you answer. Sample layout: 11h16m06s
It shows 3h18m31s
